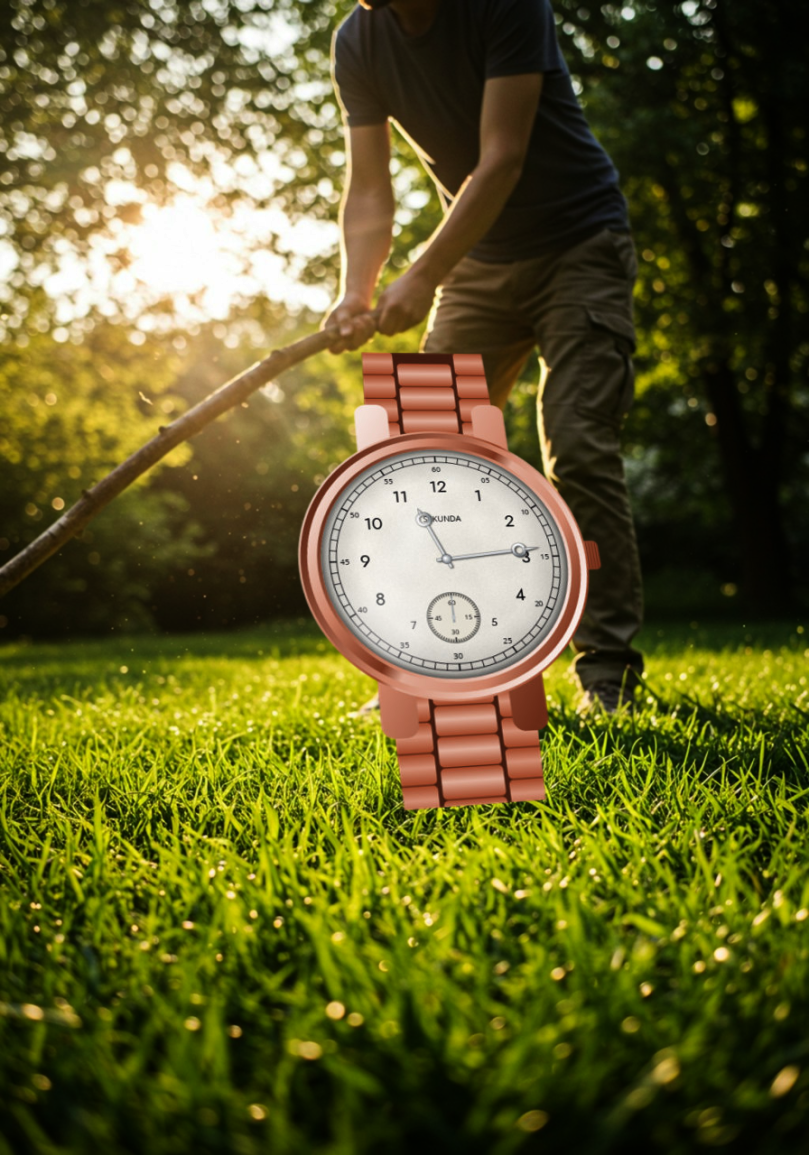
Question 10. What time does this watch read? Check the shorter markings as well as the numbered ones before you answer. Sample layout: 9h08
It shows 11h14
